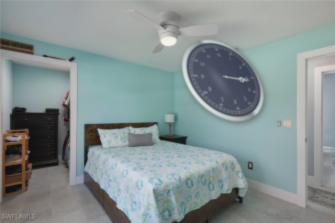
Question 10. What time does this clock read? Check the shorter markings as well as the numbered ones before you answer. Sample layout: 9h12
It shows 3h16
